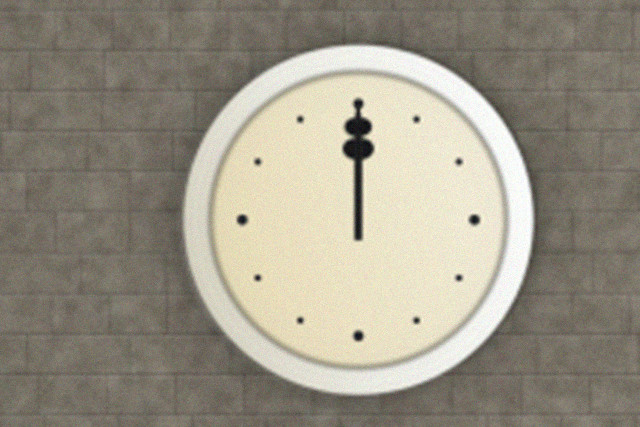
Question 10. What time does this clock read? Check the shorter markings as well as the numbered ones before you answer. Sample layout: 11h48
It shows 12h00
